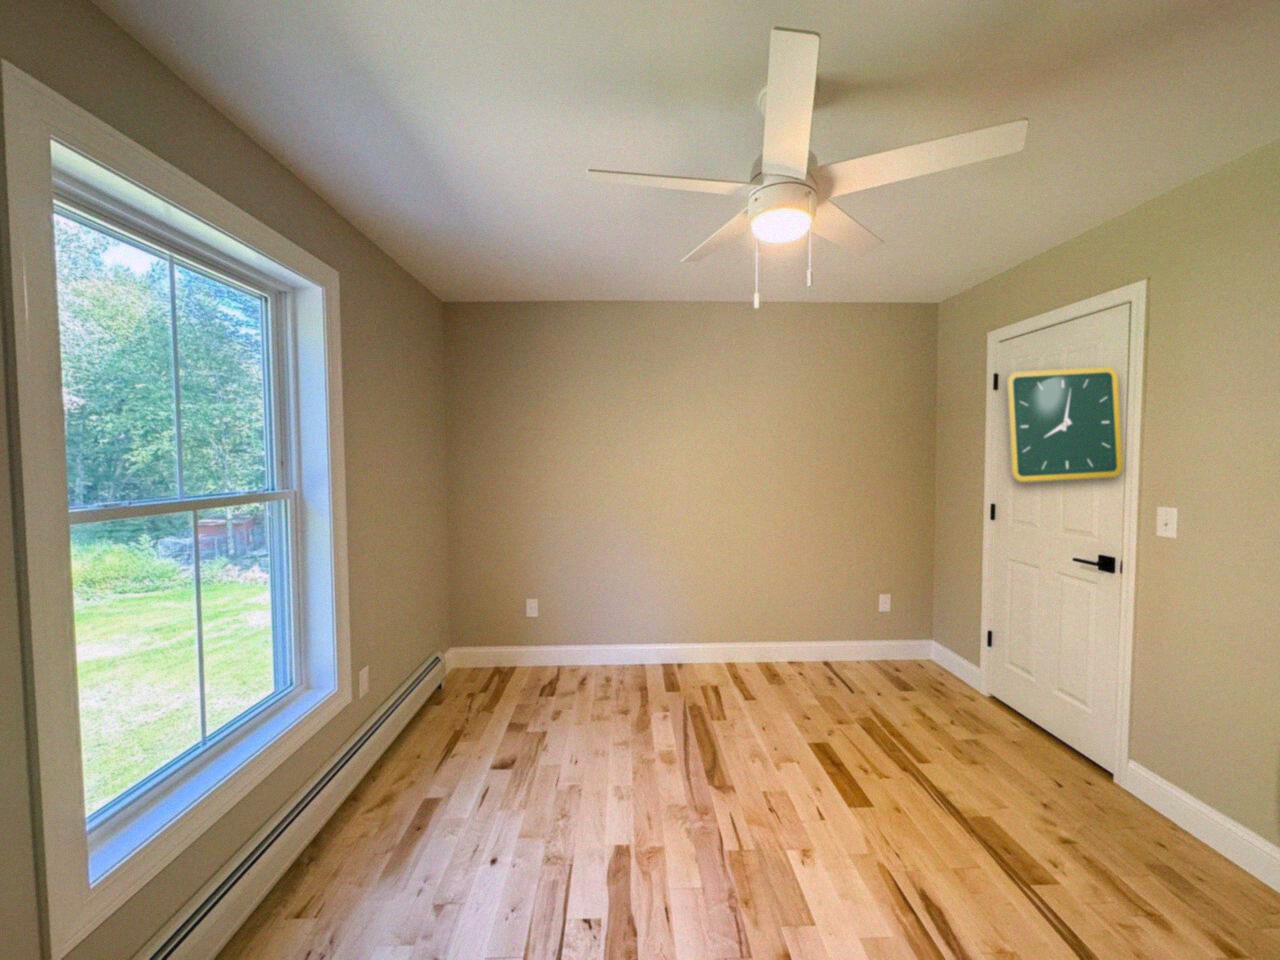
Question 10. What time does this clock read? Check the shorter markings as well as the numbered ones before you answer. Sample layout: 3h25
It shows 8h02
